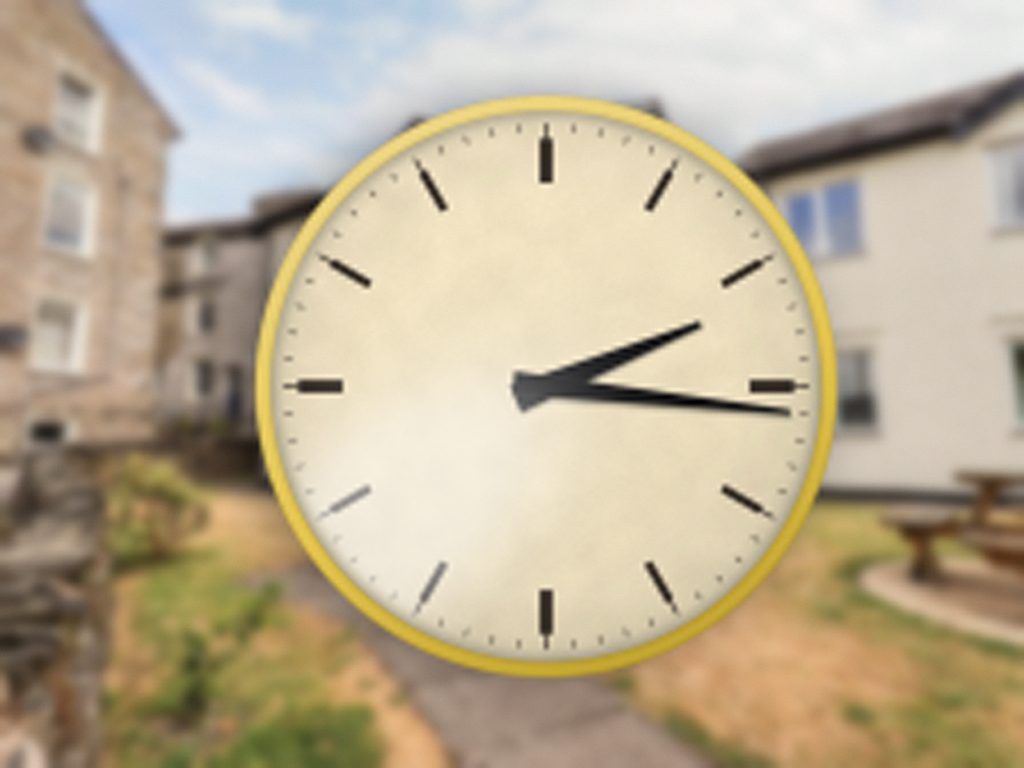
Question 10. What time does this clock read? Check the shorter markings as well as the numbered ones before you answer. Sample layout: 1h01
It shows 2h16
